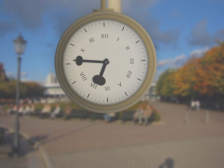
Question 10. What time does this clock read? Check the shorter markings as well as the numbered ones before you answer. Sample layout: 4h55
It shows 6h46
